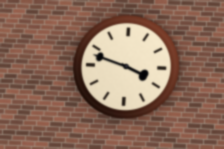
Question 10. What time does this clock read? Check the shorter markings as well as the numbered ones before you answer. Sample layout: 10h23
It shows 3h48
